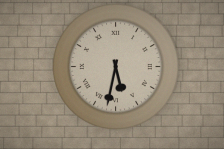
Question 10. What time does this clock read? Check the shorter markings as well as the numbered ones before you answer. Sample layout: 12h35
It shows 5h32
